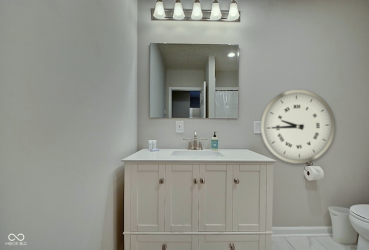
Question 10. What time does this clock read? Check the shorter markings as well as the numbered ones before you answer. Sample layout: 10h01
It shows 9h45
